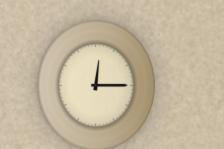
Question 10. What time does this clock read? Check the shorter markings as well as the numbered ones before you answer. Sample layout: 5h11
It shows 12h15
